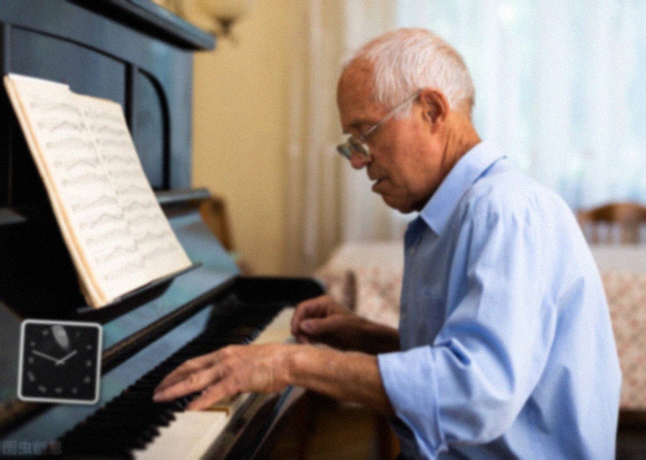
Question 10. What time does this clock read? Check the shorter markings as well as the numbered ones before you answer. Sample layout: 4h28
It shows 1h48
